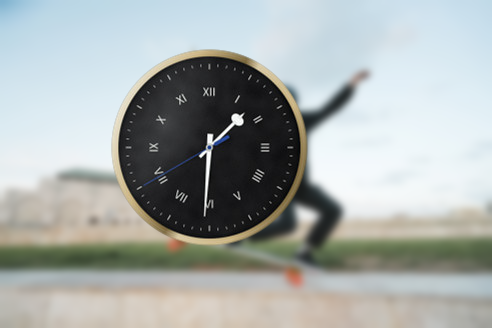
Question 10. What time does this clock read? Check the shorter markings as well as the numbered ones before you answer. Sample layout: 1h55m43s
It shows 1h30m40s
